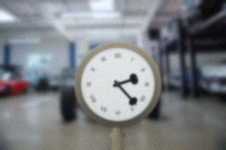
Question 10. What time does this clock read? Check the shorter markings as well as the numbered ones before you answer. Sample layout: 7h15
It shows 2h23
